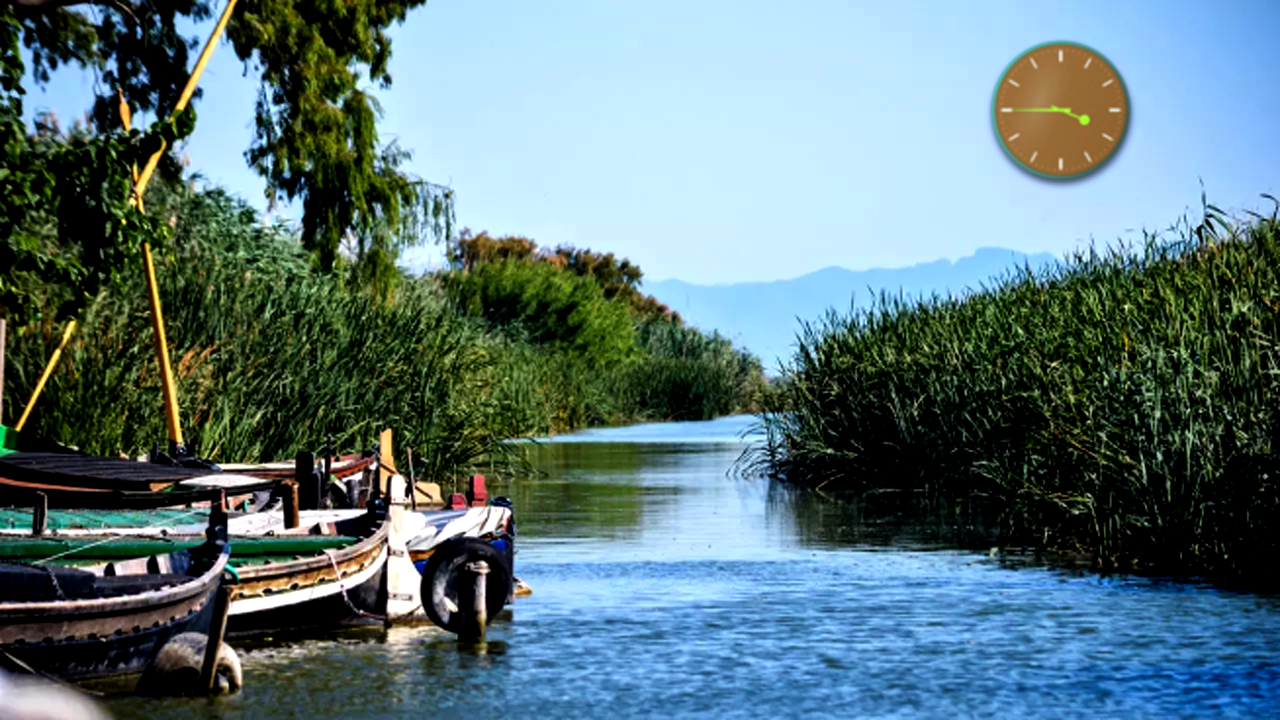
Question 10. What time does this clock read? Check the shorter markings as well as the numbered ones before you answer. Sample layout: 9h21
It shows 3h45
